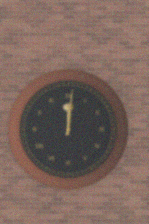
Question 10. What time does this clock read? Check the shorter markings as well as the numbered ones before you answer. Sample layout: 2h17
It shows 12h01
